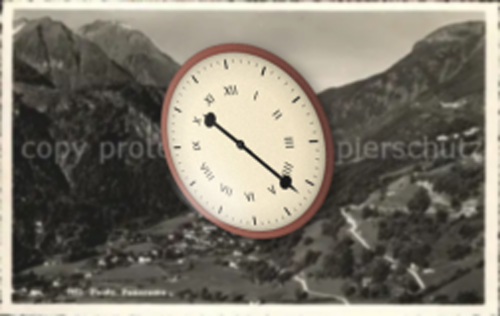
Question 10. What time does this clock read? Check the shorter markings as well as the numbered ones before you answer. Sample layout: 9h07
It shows 10h22
